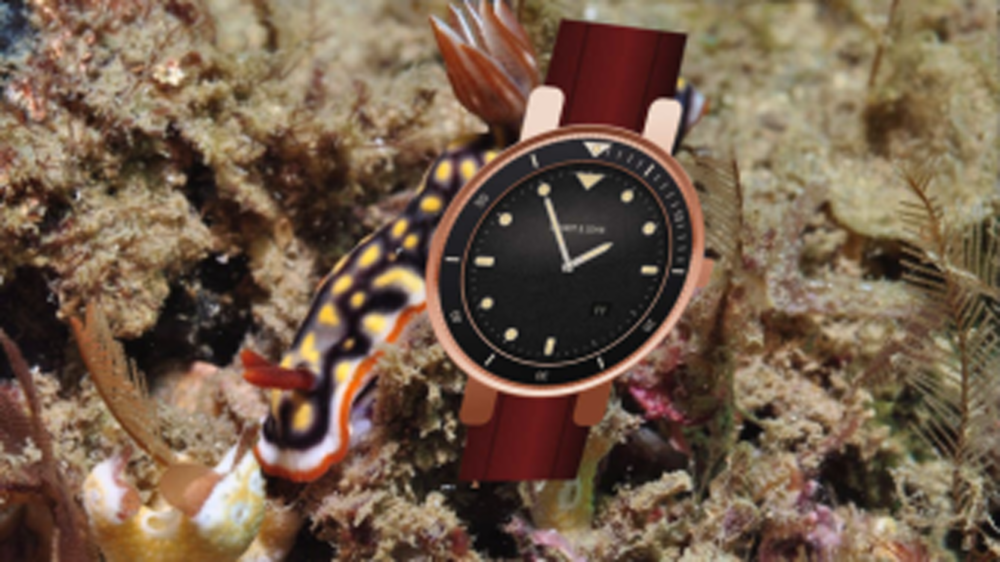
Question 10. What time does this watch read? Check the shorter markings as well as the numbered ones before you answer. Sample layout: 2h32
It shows 1h55
